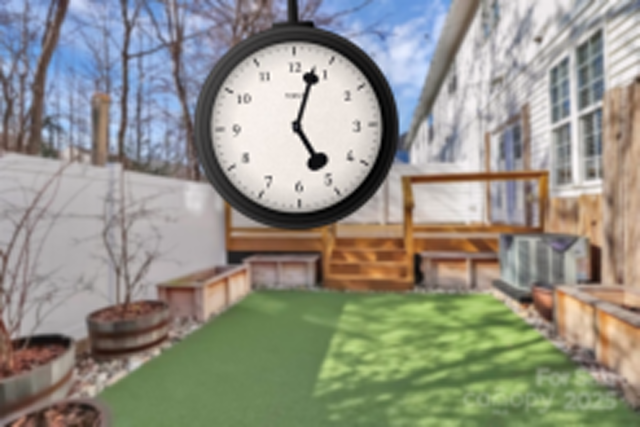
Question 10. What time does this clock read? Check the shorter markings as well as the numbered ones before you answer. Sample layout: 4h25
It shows 5h03
